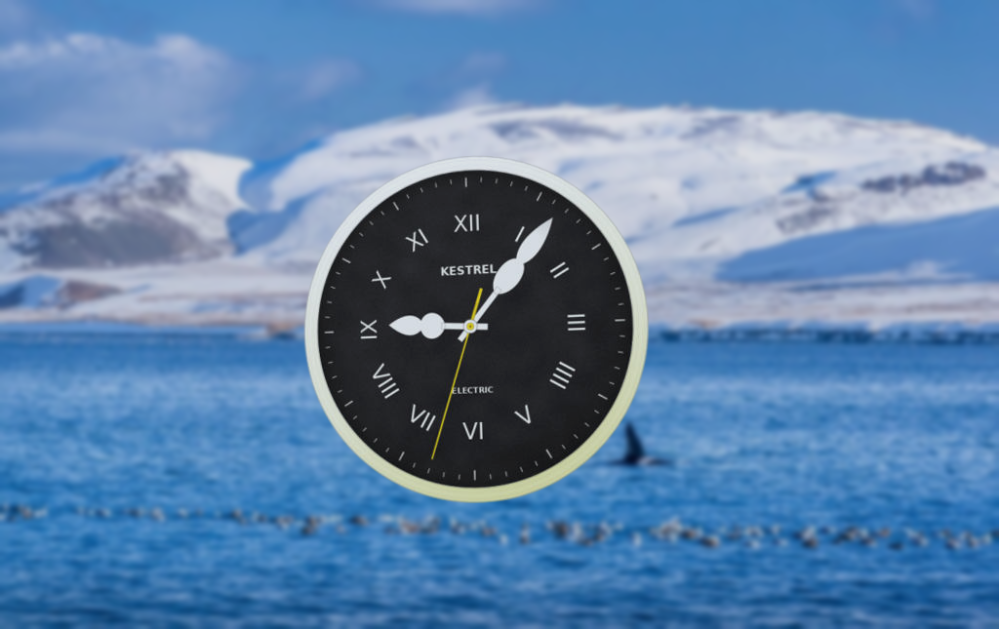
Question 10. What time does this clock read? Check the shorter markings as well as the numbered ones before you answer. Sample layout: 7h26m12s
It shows 9h06m33s
